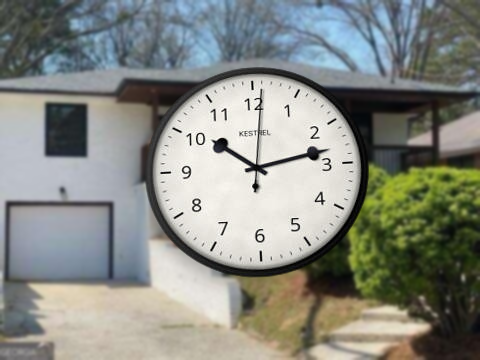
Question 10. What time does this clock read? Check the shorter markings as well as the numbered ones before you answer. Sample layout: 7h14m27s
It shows 10h13m01s
